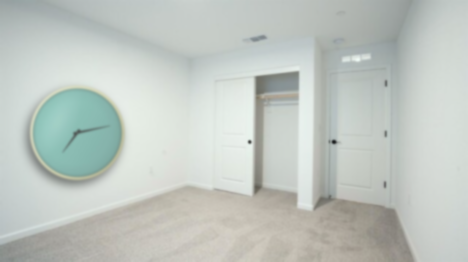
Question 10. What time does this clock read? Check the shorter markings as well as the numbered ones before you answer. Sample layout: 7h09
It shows 7h13
